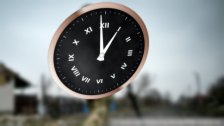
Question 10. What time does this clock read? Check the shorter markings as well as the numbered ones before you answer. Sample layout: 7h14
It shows 12h59
